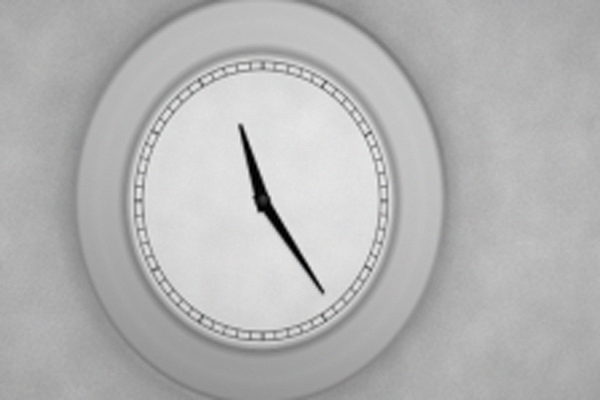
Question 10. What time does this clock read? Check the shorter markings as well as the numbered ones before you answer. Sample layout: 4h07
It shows 11h24
